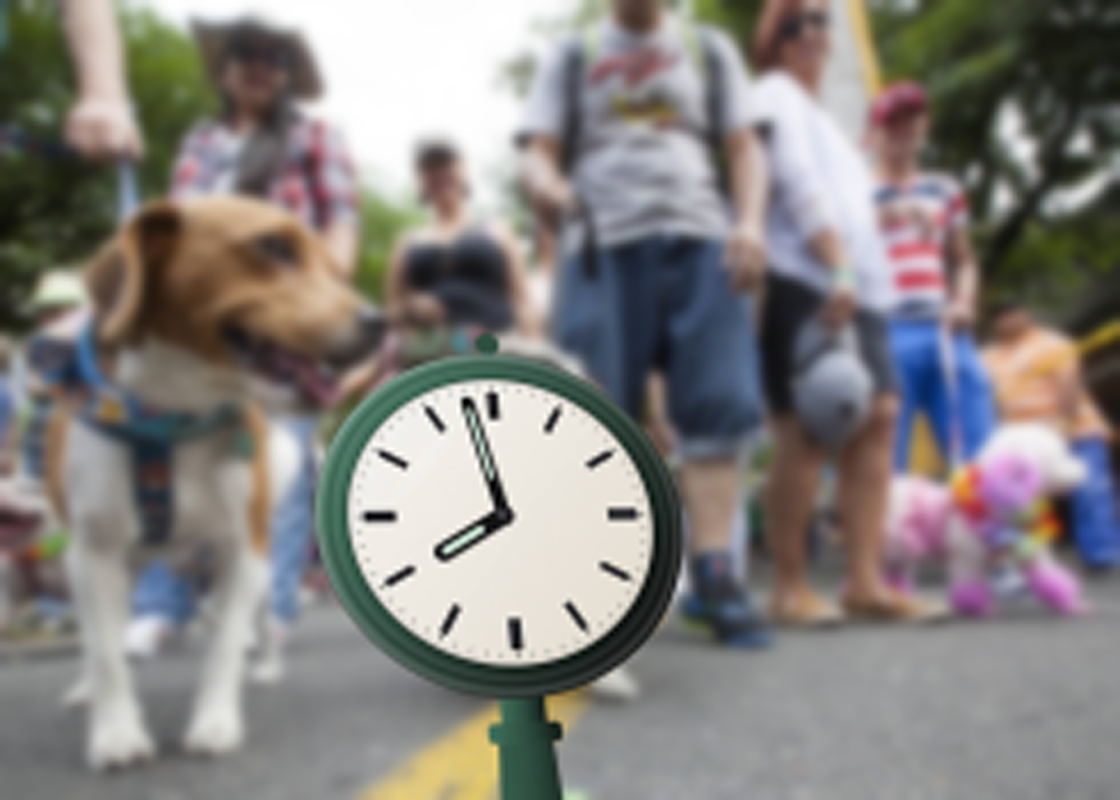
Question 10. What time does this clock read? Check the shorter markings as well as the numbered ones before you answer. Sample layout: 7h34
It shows 7h58
